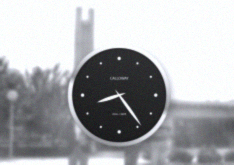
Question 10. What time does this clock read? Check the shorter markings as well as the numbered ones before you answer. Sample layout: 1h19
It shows 8h24
